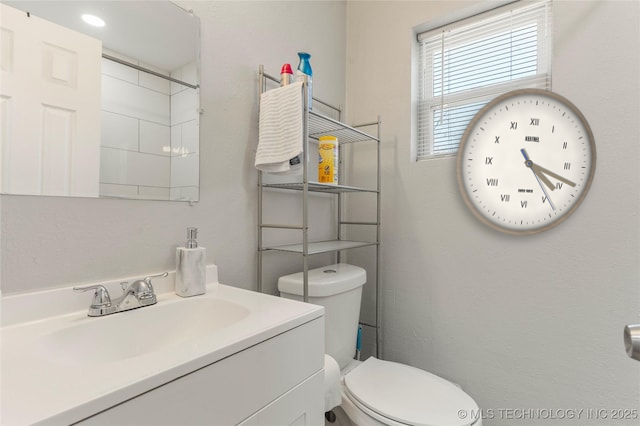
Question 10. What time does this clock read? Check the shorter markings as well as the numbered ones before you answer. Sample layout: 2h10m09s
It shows 4h18m24s
